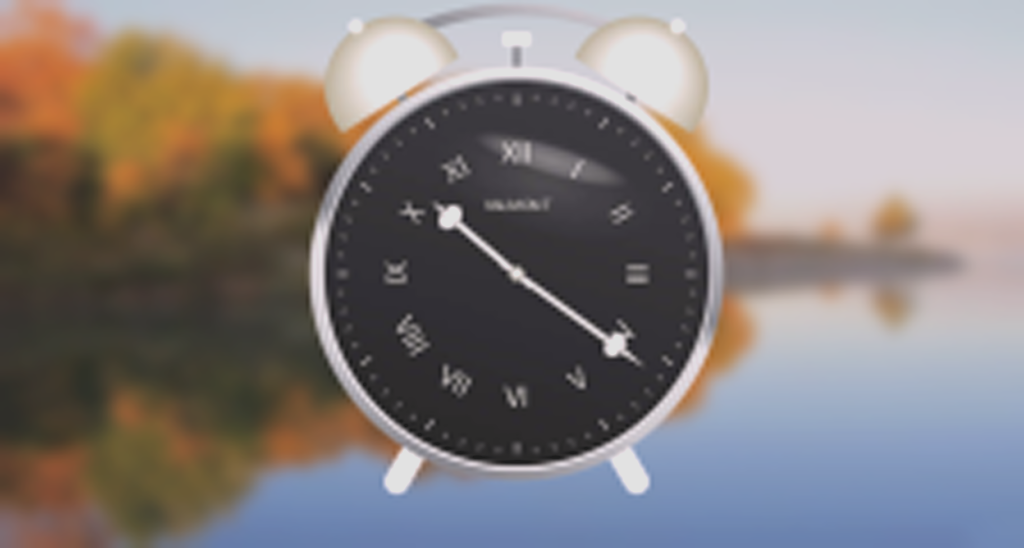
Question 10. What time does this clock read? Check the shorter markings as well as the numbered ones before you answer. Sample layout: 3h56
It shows 10h21
